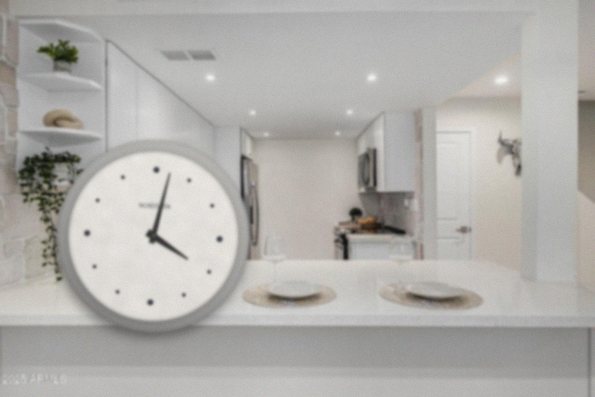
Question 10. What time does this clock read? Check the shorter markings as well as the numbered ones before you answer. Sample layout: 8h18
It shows 4h02
